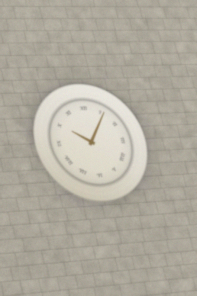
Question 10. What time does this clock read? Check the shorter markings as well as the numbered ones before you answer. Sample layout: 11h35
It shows 10h06
